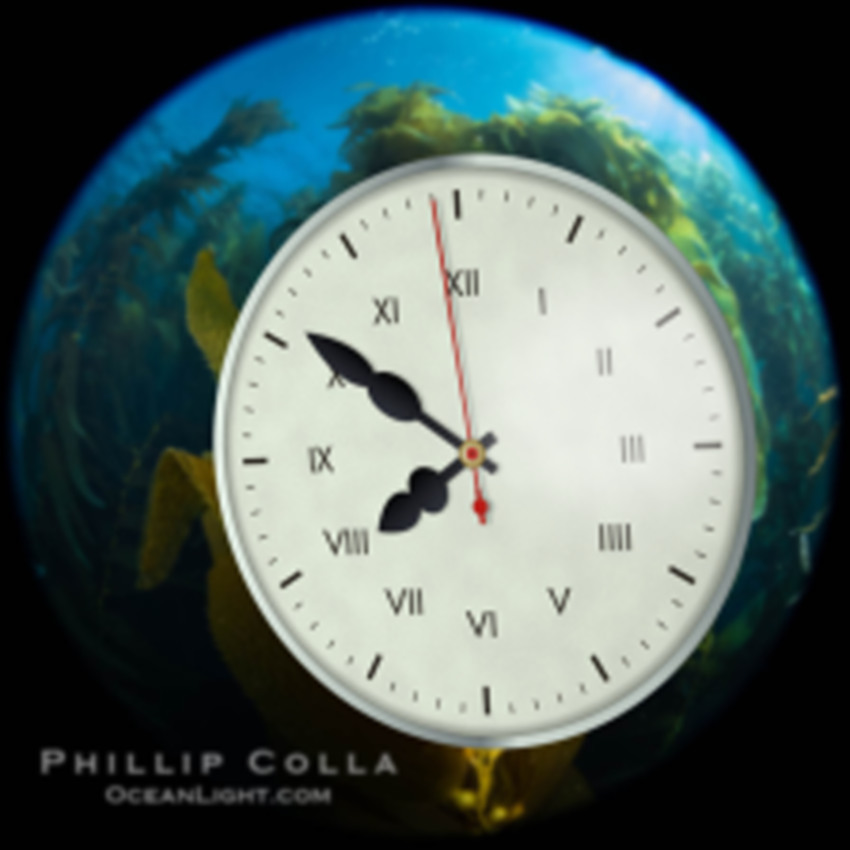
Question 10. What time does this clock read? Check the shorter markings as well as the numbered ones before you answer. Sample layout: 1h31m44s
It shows 7h50m59s
